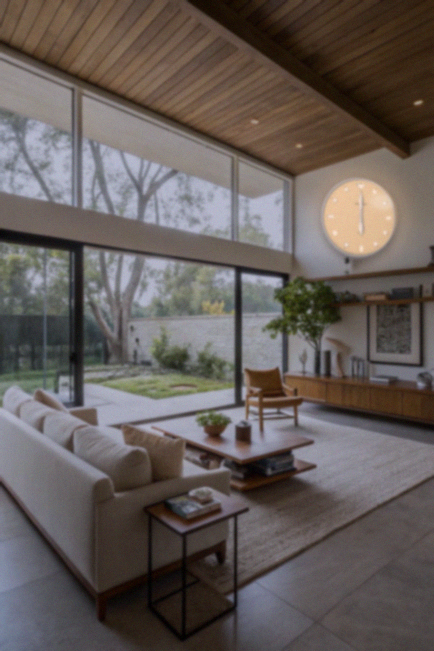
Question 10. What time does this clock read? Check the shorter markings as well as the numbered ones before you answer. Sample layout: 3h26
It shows 6h00
